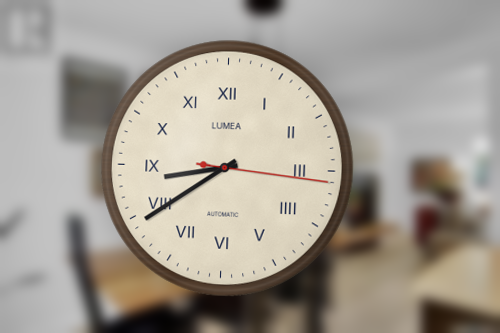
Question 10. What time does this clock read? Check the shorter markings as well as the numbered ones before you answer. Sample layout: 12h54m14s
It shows 8h39m16s
